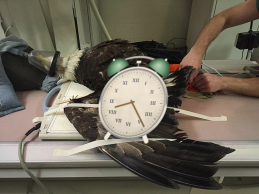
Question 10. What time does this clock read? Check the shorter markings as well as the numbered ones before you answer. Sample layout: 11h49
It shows 8h24
